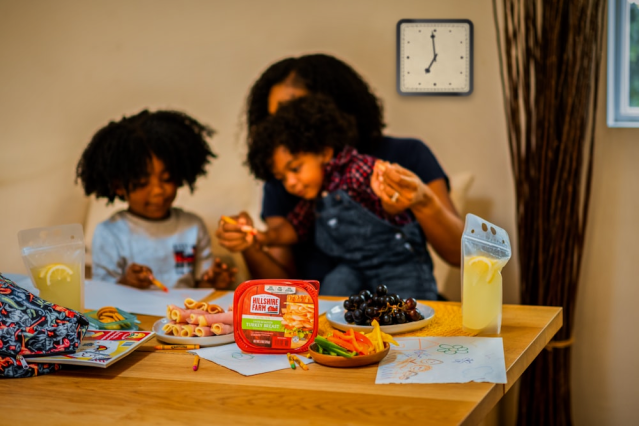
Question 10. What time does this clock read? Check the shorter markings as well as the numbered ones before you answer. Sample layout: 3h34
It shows 6h59
